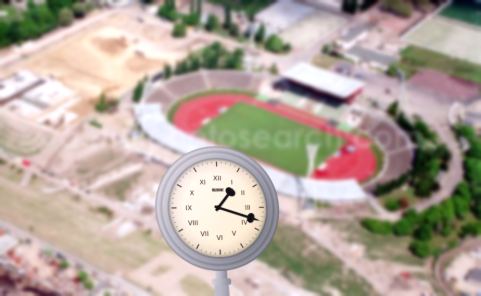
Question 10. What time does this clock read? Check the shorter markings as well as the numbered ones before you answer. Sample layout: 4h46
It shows 1h18
